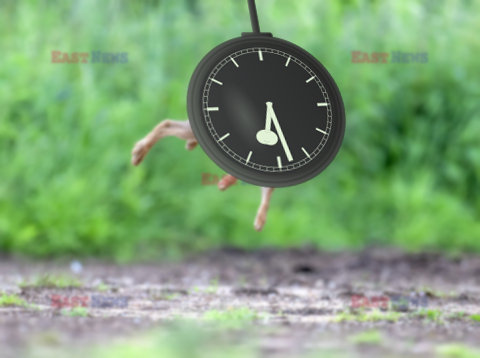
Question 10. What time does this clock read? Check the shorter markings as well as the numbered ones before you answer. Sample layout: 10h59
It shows 6h28
